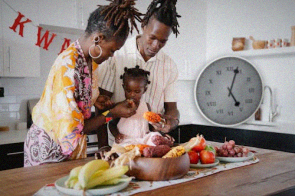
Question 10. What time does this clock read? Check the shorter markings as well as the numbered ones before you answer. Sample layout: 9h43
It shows 5h03
